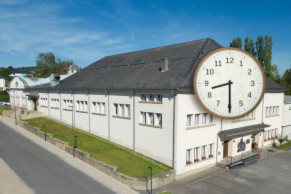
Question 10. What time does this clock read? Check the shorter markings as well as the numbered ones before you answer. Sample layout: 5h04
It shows 8h30
